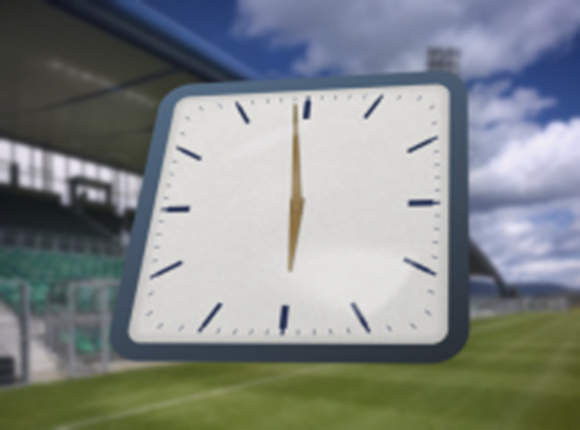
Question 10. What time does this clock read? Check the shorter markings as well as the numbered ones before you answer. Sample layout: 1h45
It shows 5h59
